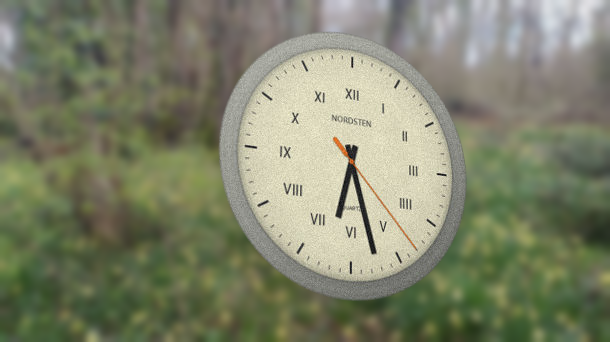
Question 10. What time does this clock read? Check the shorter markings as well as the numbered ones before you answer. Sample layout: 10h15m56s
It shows 6h27m23s
